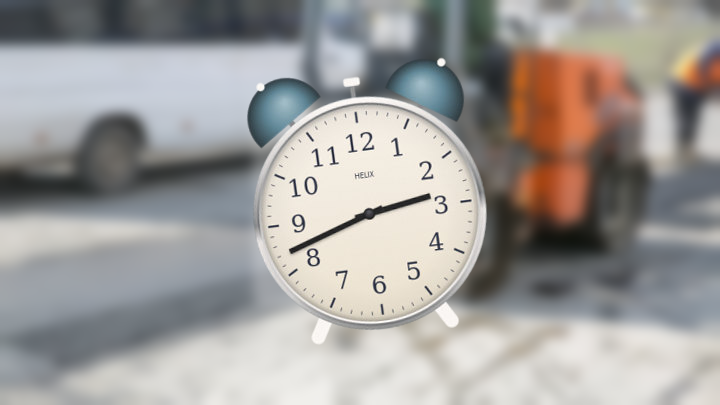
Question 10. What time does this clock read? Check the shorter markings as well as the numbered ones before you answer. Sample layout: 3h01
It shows 2h42
